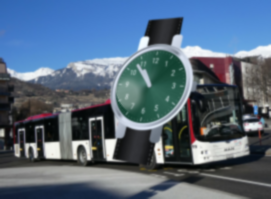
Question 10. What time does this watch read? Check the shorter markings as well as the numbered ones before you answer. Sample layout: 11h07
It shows 10h53
